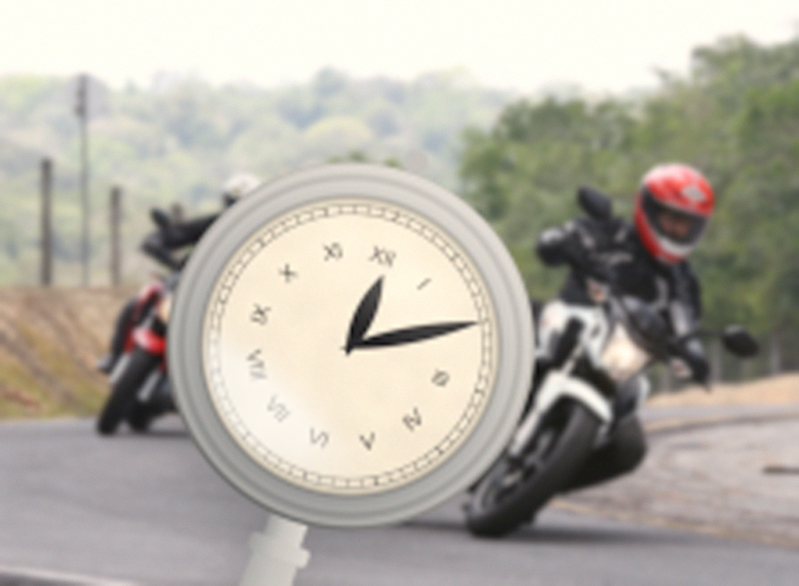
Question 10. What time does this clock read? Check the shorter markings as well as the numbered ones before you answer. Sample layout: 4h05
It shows 12h10
